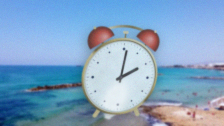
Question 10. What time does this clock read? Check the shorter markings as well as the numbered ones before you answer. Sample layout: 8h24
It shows 2h01
